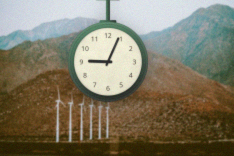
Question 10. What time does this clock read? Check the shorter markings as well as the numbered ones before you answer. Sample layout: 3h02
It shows 9h04
